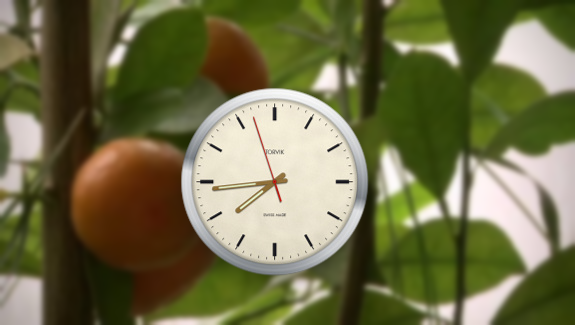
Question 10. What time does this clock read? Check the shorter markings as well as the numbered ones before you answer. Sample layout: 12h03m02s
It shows 7h43m57s
